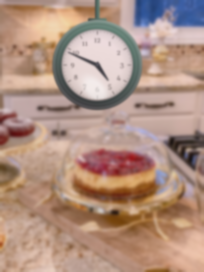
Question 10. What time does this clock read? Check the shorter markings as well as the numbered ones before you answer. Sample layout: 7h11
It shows 4h49
